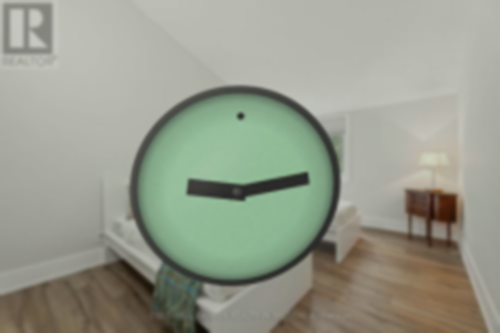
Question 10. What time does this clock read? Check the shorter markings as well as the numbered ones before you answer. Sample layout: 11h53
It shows 9h13
